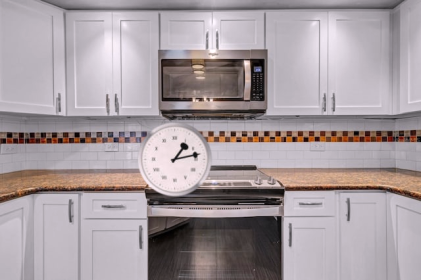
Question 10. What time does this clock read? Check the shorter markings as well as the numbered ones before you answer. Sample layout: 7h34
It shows 1h13
